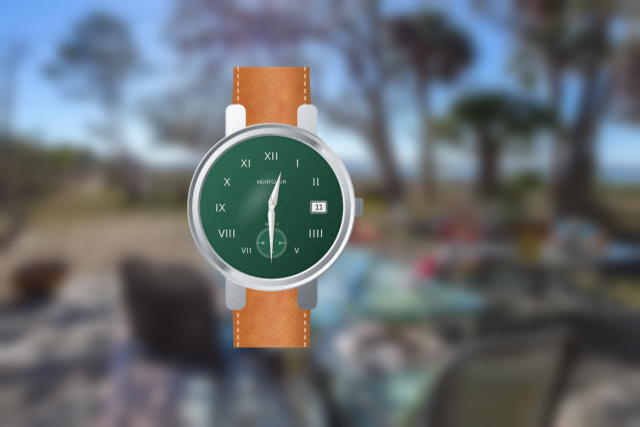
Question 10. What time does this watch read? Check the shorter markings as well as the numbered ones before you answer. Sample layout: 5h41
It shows 12h30
